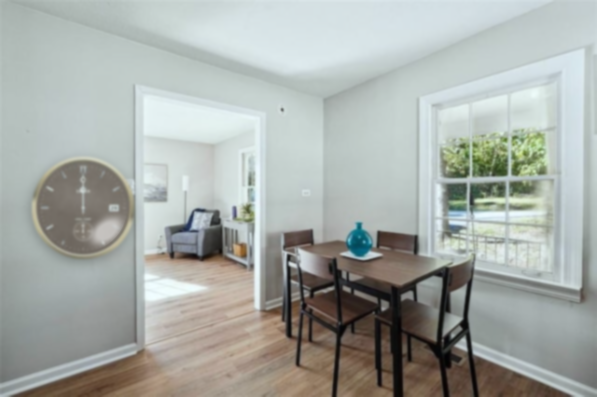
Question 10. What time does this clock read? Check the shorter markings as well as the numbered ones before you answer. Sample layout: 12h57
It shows 12h00
